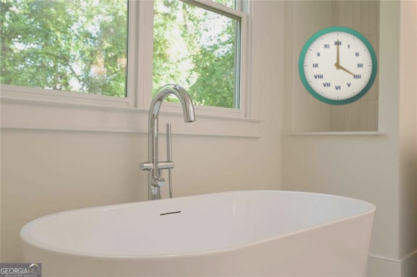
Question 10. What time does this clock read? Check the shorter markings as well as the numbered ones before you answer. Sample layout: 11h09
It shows 4h00
